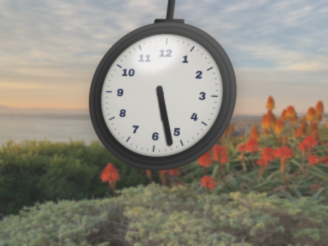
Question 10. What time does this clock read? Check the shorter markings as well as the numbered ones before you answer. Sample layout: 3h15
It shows 5h27
